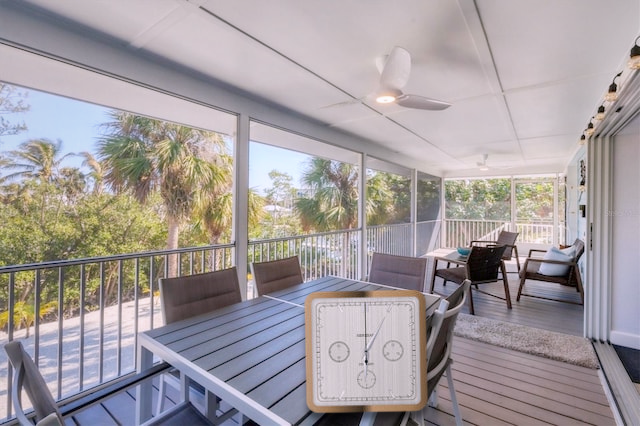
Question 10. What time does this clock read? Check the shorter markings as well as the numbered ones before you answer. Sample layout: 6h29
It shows 6h05
